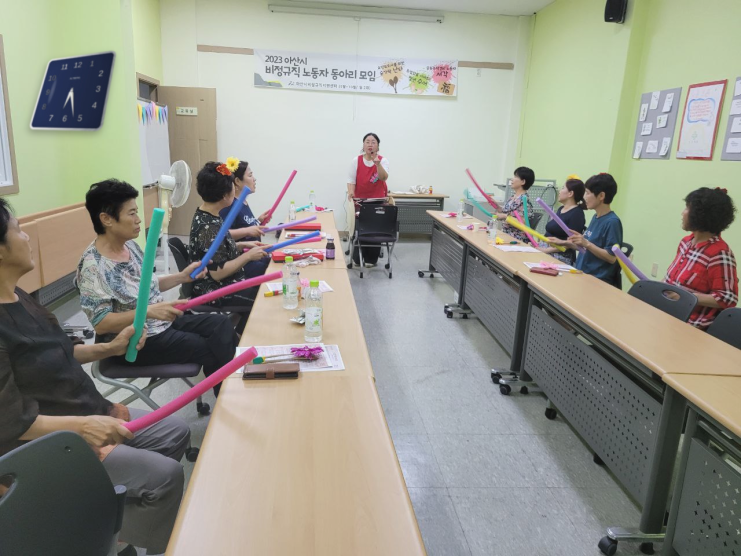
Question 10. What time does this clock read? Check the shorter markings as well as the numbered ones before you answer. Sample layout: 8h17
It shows 6h27
